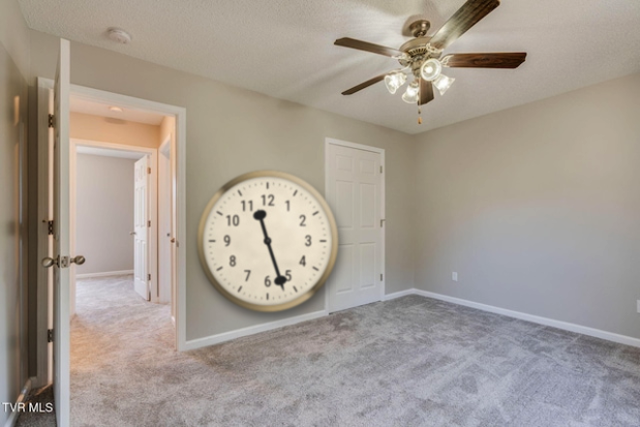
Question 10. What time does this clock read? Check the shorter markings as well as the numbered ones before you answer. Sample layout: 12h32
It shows 11h27
